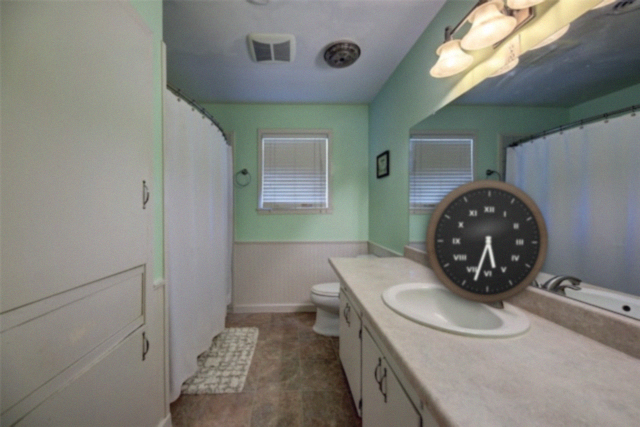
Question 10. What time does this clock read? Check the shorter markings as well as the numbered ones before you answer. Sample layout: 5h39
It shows 5h33
